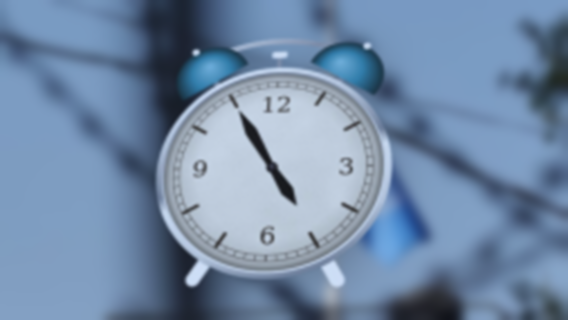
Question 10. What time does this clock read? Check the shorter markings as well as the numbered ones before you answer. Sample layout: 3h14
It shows 4h55
